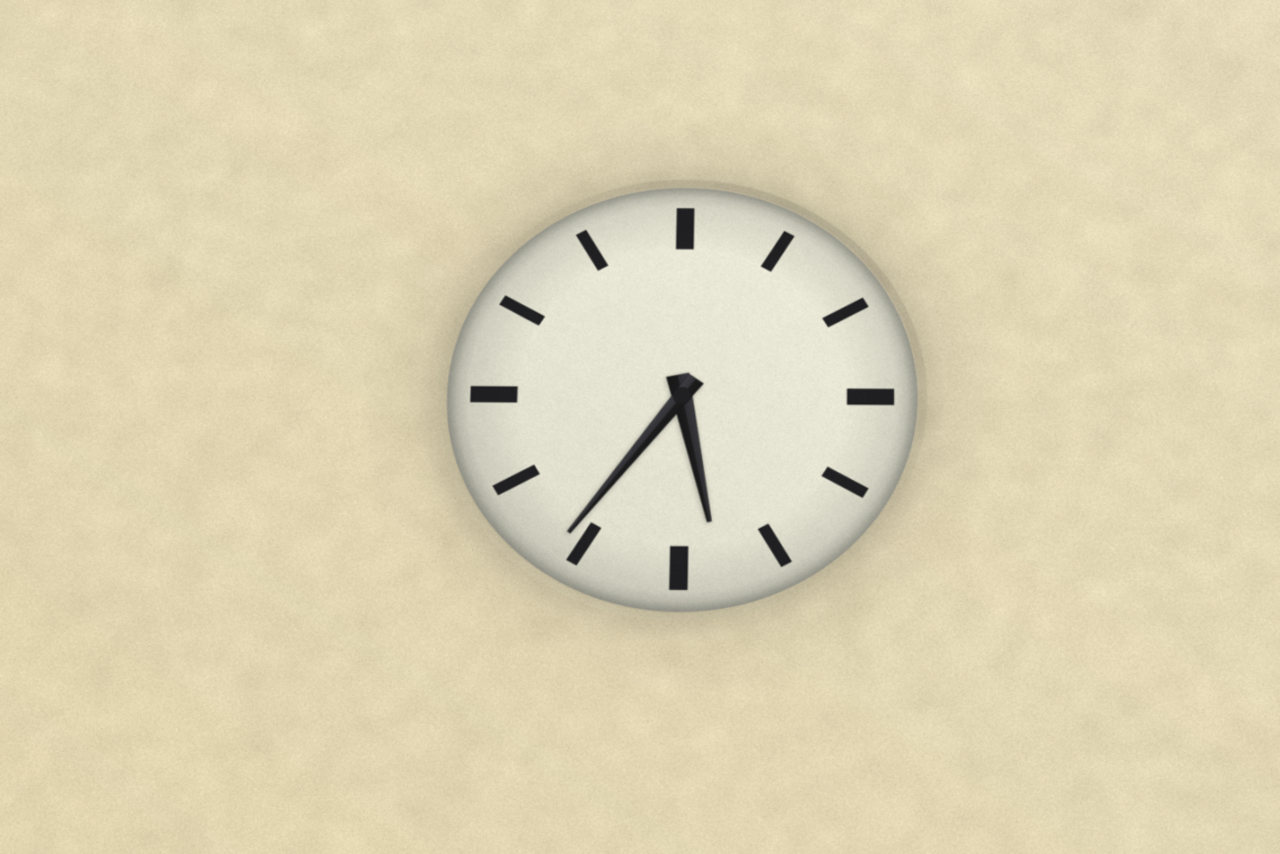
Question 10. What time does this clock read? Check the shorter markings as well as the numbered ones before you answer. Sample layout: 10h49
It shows 5h36
